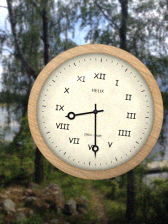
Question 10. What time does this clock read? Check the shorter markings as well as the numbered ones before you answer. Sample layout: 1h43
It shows 8h29
